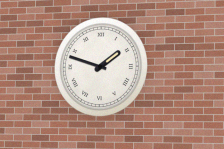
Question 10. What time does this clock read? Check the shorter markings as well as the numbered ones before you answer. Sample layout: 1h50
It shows 1h48
